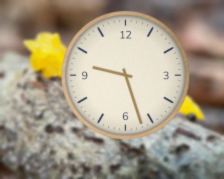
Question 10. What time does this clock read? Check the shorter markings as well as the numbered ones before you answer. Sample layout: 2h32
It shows 9h27
